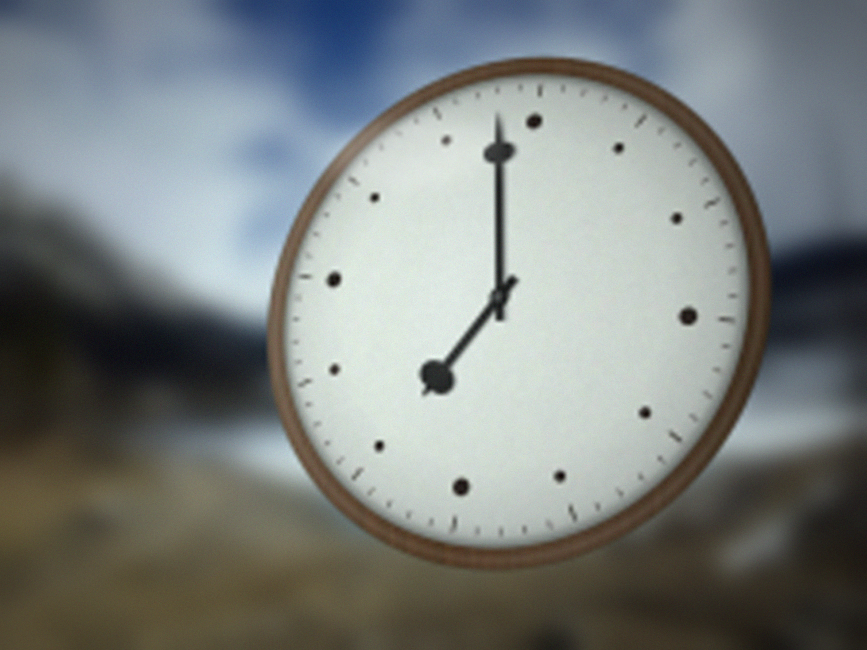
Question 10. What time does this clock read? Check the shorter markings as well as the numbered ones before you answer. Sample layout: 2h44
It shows 6h58
